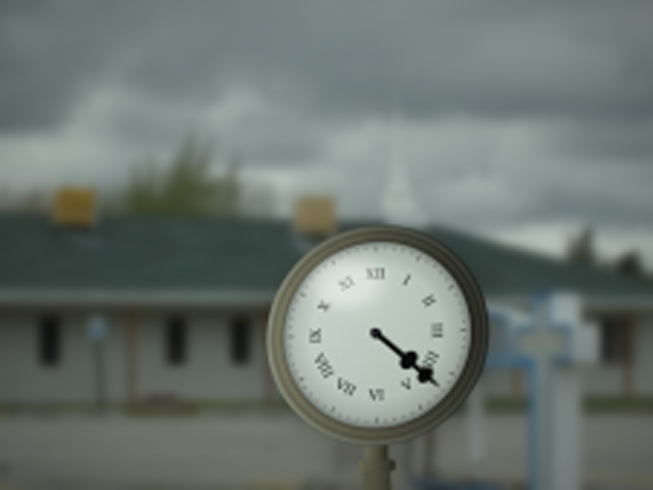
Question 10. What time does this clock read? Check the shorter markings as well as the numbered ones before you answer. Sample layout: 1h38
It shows 4h22
